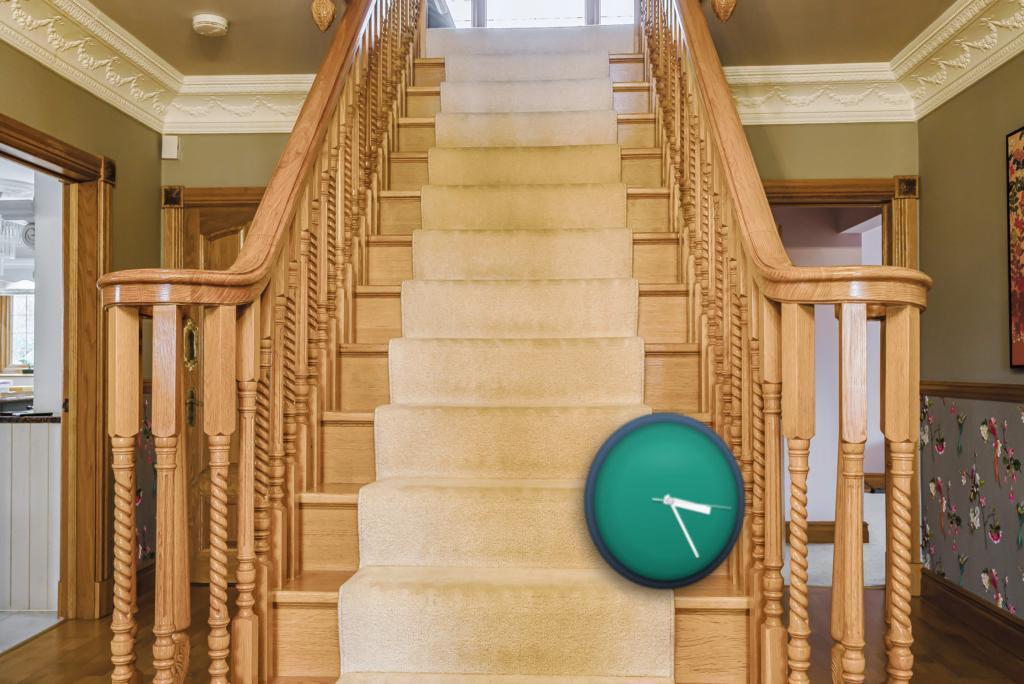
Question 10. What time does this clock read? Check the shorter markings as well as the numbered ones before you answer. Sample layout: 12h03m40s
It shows 3h25m16s
